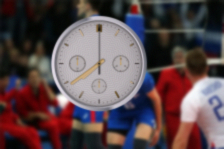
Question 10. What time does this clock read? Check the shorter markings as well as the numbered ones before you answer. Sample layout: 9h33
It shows 7h39
